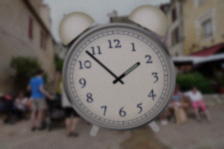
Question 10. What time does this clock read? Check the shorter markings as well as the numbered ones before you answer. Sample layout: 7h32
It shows 1h53
